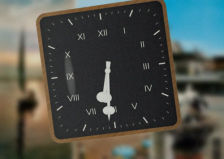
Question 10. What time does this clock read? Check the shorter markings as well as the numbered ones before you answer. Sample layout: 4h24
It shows 6h31
